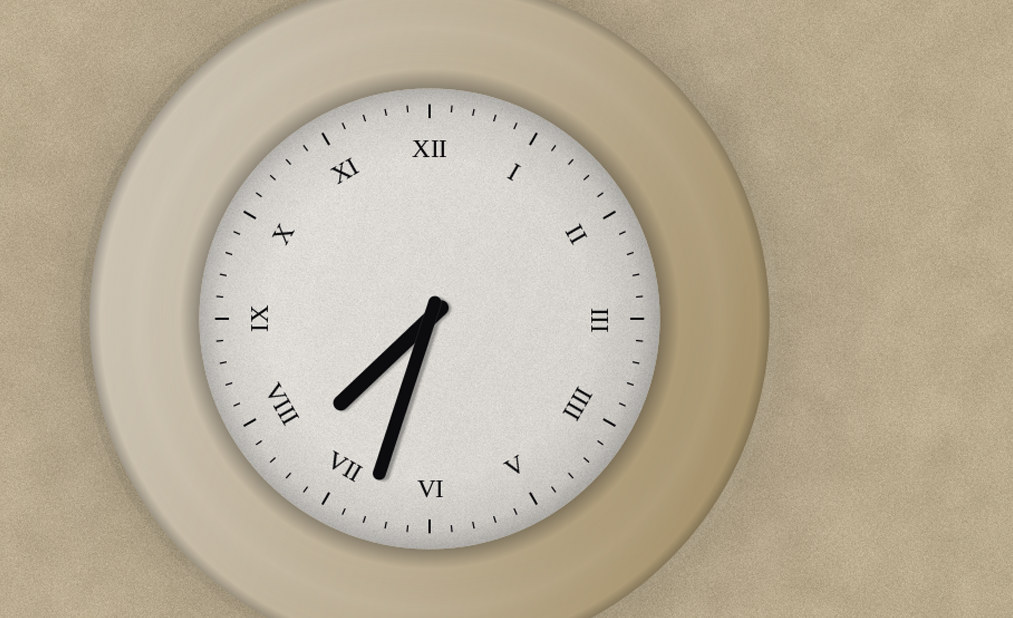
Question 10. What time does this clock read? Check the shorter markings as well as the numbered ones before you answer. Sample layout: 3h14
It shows 7h33
